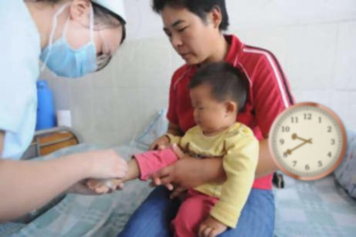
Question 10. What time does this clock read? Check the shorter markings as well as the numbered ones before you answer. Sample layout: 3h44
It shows 9h40
